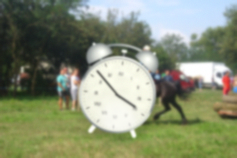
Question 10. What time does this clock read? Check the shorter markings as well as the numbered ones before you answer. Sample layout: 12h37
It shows 3h52
